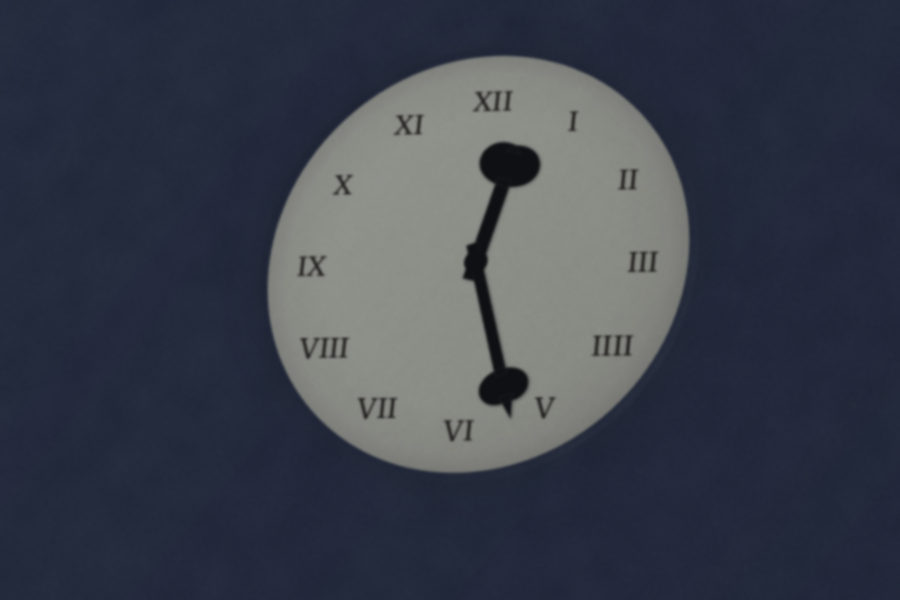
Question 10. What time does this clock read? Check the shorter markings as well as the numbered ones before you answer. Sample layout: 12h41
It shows 12h27
